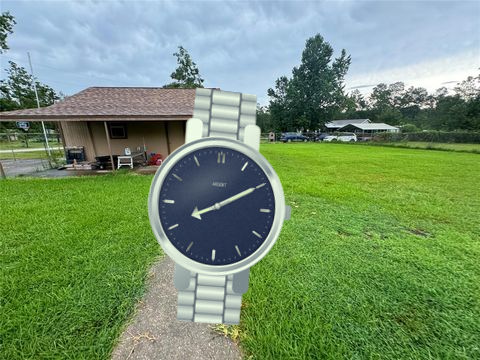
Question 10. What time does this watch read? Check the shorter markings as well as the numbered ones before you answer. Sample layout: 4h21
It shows 8h10
